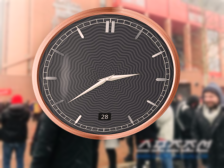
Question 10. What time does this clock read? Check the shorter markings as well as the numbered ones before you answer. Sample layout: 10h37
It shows 2h39
